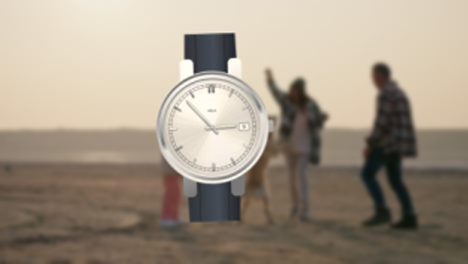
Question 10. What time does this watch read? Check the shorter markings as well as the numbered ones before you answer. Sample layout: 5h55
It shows 2h53
